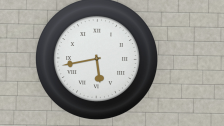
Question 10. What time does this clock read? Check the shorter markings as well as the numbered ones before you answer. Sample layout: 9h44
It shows 5h43
